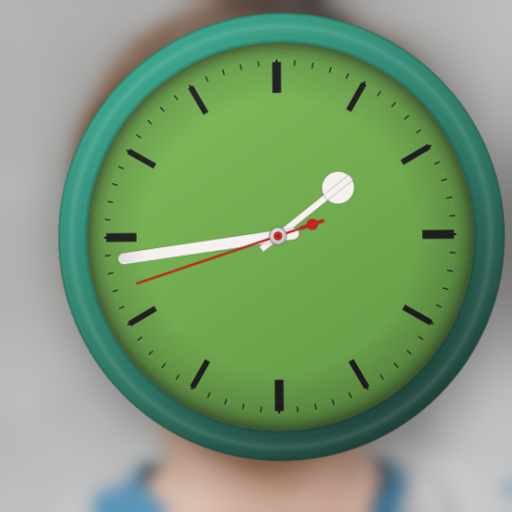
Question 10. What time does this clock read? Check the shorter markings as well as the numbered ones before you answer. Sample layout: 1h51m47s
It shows 1h43m42s
